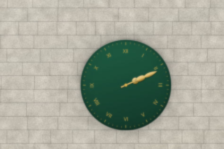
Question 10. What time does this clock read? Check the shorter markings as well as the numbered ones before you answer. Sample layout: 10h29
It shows 2h11
